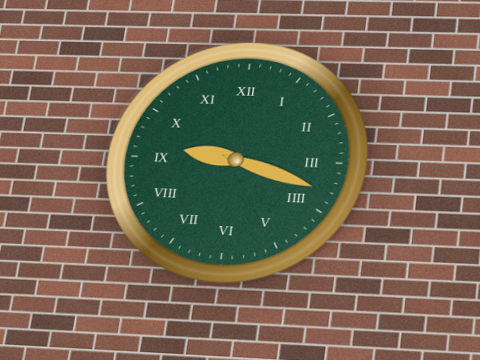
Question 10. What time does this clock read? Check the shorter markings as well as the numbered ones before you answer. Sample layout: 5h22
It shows 9h18
